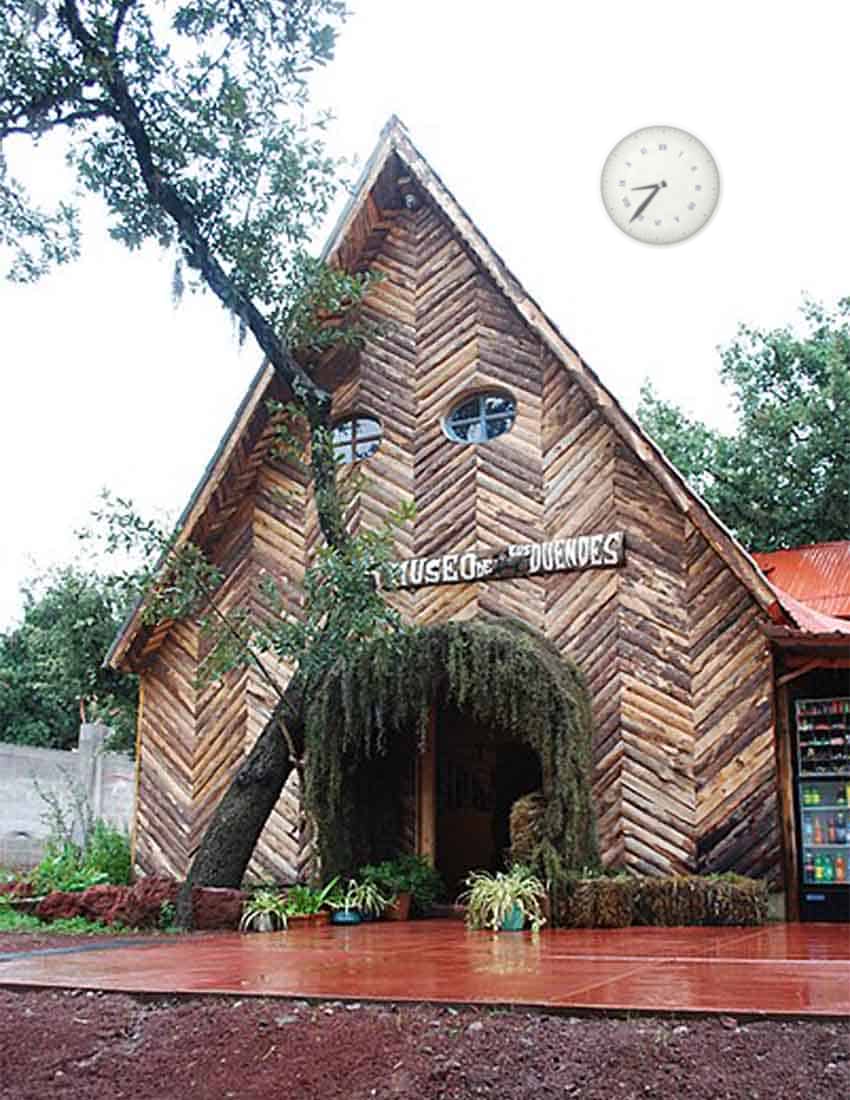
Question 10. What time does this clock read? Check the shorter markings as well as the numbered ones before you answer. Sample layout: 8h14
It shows 8h36
